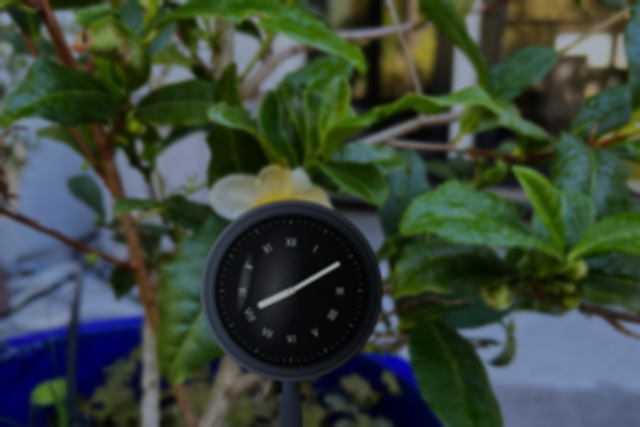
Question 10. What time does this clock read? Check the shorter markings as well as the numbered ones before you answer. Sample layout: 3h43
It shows 8h10
